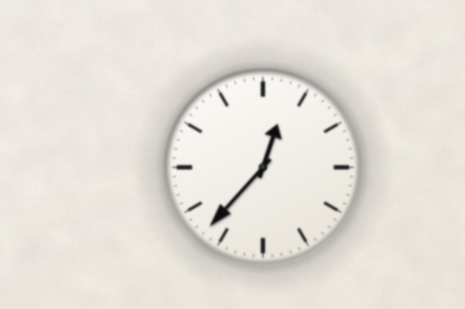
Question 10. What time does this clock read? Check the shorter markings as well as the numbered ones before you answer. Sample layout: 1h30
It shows 12h37
